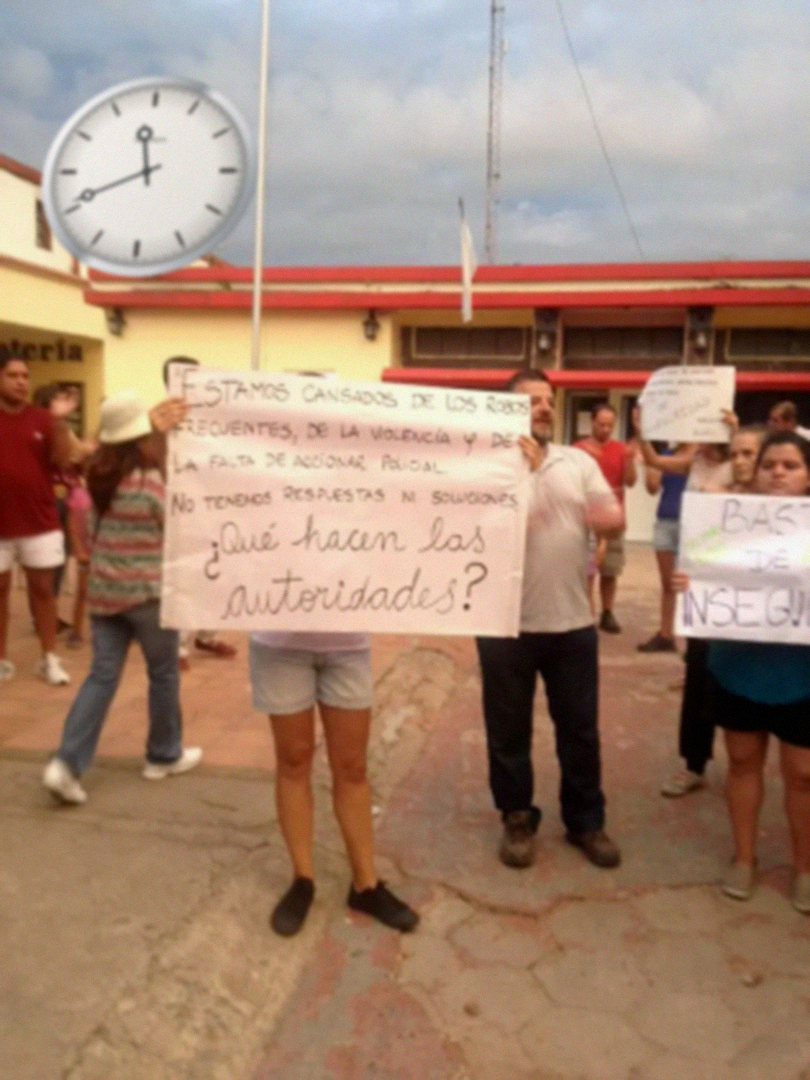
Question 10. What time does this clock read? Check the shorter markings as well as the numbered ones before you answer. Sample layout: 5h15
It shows 11h41
